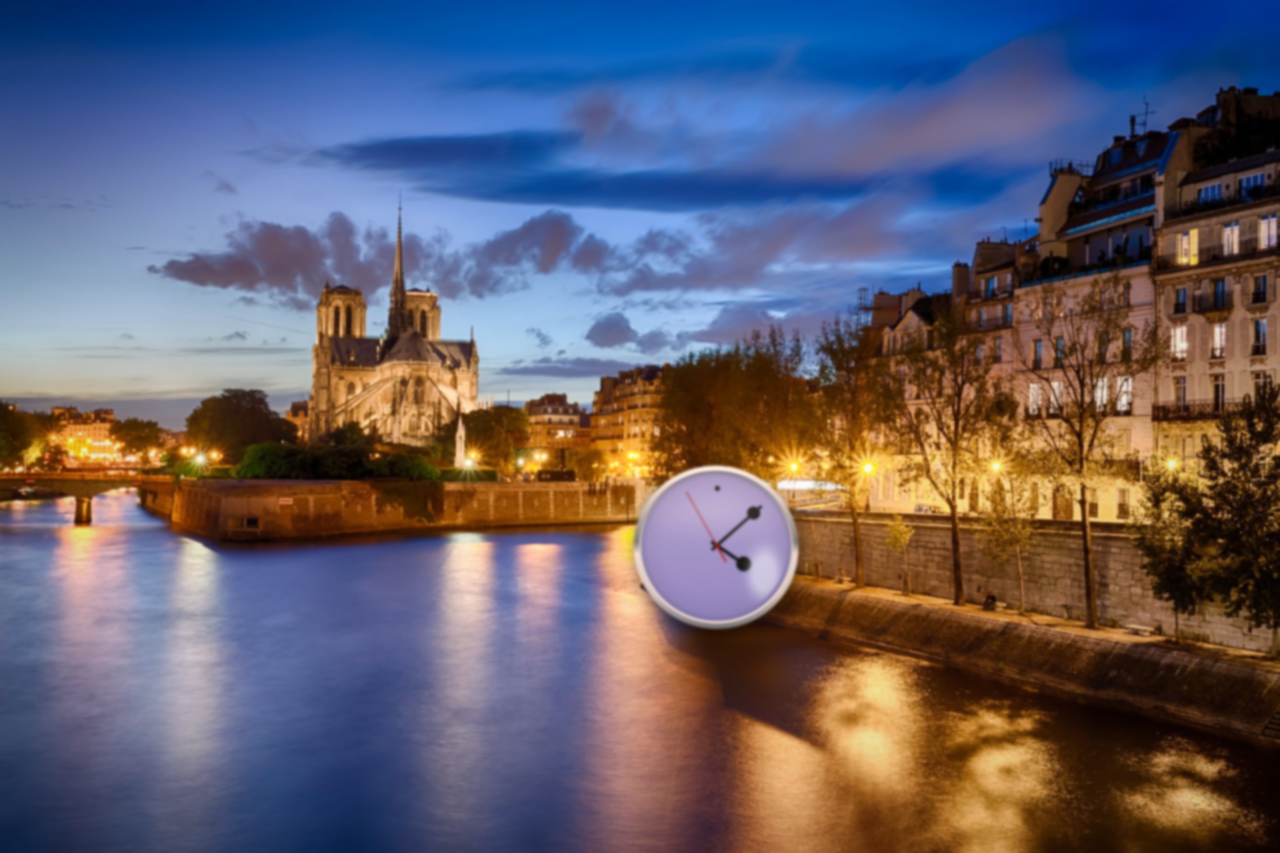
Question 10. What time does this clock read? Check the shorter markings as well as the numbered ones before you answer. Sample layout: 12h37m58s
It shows 4h07m55s
